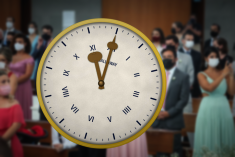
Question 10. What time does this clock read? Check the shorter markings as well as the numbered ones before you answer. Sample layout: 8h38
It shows 11h00
